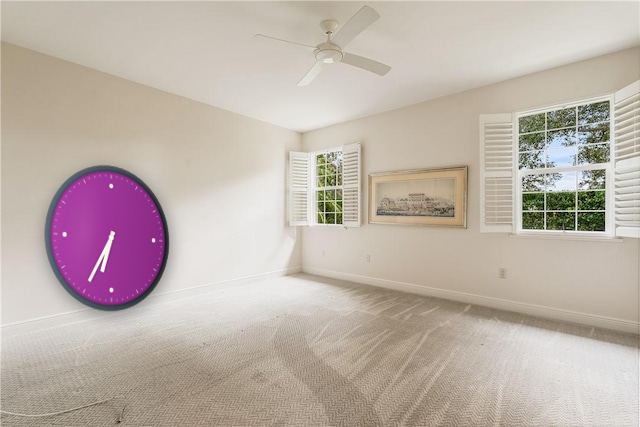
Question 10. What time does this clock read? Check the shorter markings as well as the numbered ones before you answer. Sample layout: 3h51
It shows 6h35
